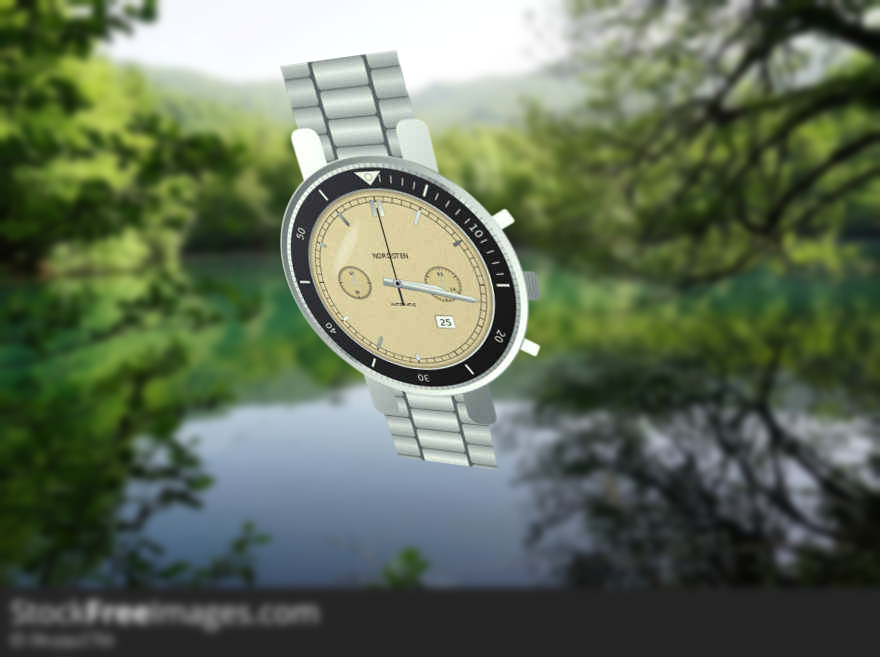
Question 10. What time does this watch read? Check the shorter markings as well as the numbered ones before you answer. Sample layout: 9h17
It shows 3h17
